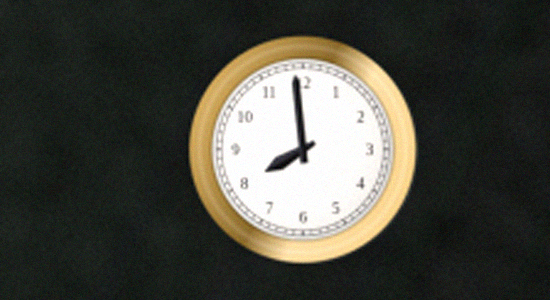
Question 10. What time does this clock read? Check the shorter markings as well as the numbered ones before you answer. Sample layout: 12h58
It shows 7h59
